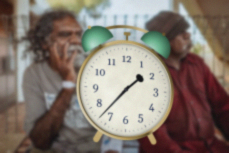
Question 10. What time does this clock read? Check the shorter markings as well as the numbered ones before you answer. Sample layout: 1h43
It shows 1h37
